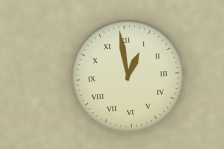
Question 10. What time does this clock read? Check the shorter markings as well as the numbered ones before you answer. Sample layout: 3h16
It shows 12h59
